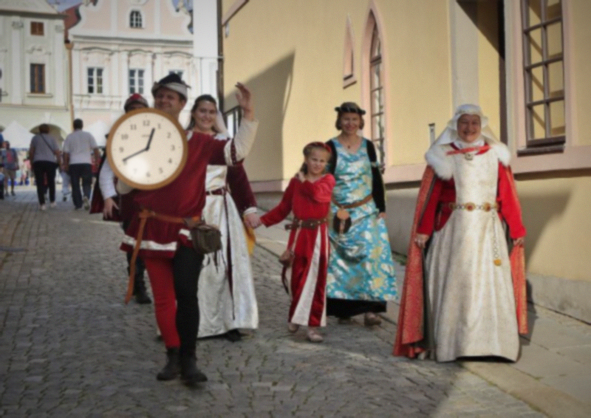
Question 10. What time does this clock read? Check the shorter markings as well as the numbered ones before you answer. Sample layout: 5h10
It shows 12h41
